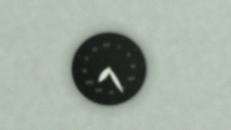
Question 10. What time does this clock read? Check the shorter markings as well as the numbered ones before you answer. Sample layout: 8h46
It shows 7h26
